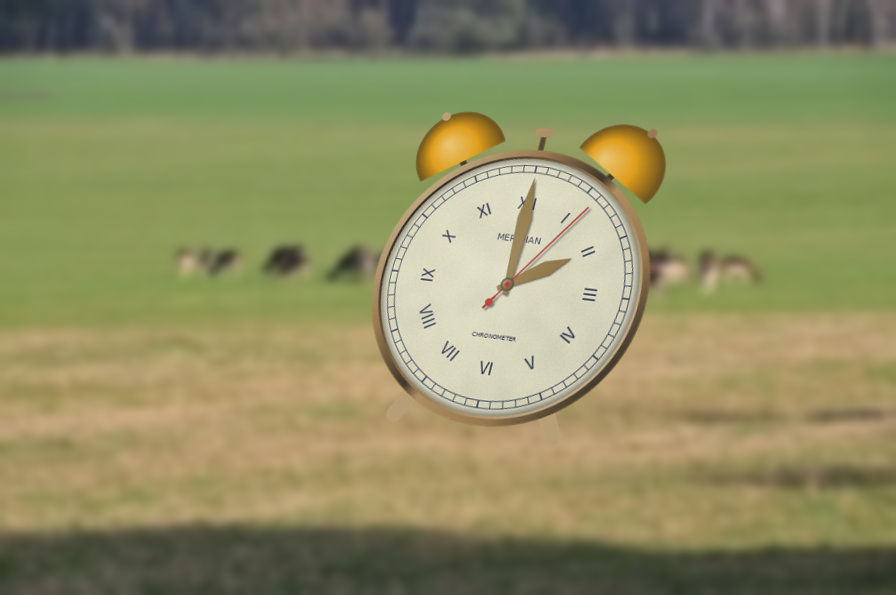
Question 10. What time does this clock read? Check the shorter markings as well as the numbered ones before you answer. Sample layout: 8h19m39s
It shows 2h00m06s
